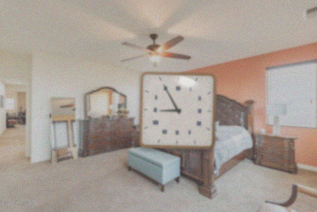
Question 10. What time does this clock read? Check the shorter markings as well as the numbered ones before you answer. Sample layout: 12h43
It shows 8h55
